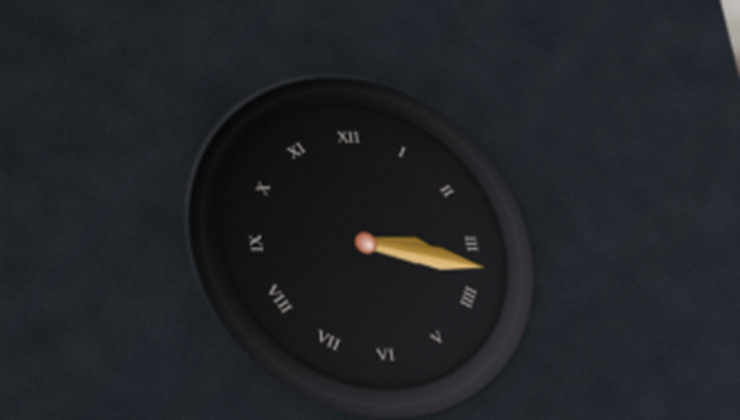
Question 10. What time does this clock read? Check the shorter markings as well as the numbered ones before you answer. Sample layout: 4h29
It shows 3h17
